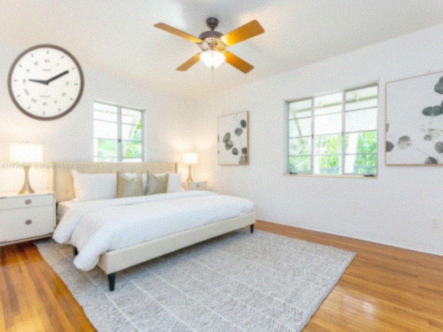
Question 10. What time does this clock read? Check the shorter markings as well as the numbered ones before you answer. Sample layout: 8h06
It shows 9h10
